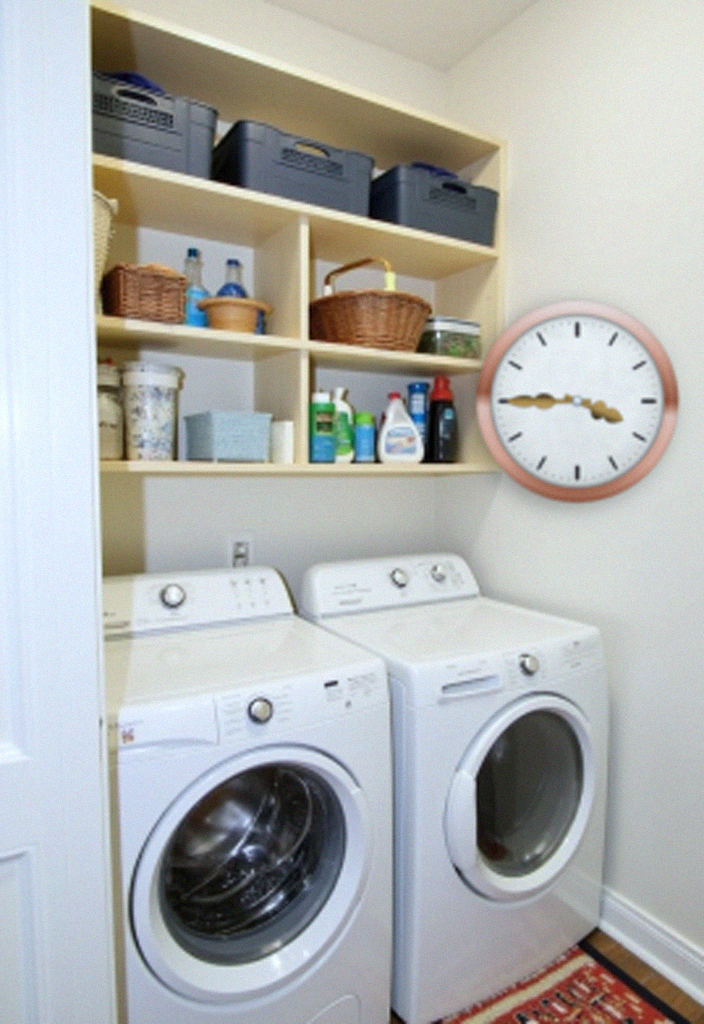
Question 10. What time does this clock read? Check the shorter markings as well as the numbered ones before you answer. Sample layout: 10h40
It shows 3h45
